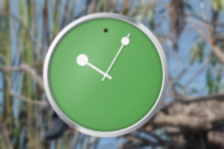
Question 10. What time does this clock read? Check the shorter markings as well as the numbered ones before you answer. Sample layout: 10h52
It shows 10h05
